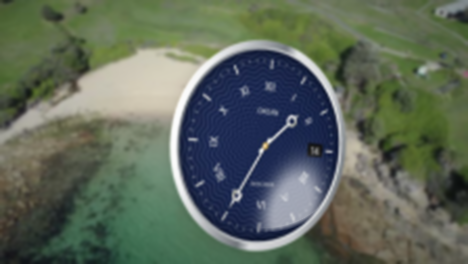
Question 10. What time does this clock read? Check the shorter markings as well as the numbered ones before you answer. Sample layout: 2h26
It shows 1h35
